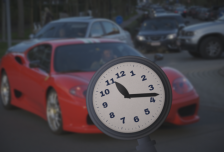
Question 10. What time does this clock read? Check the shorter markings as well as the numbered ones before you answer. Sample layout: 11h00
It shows 11h18
